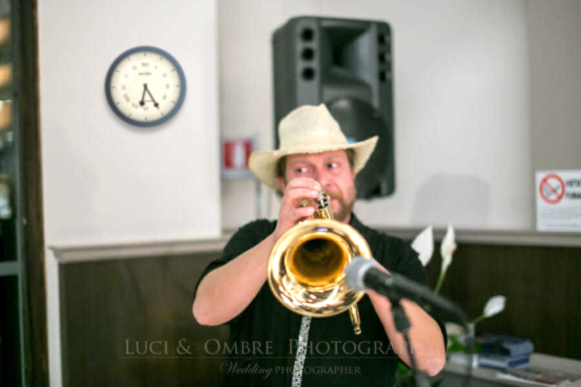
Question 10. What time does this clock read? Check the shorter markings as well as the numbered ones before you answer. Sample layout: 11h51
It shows 6h25
